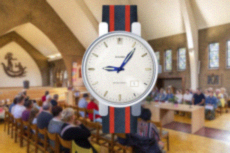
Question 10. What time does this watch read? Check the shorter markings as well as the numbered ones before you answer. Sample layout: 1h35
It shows 9h06
